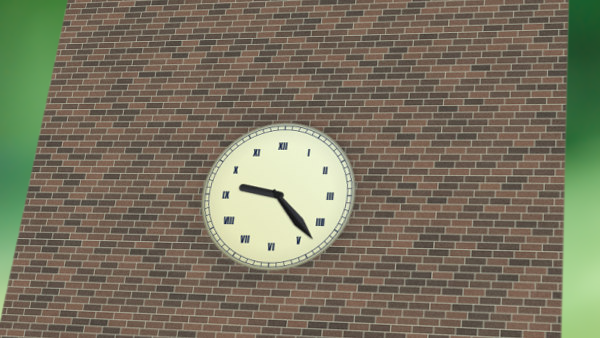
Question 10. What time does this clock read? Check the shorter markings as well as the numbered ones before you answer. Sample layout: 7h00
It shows 9h23
